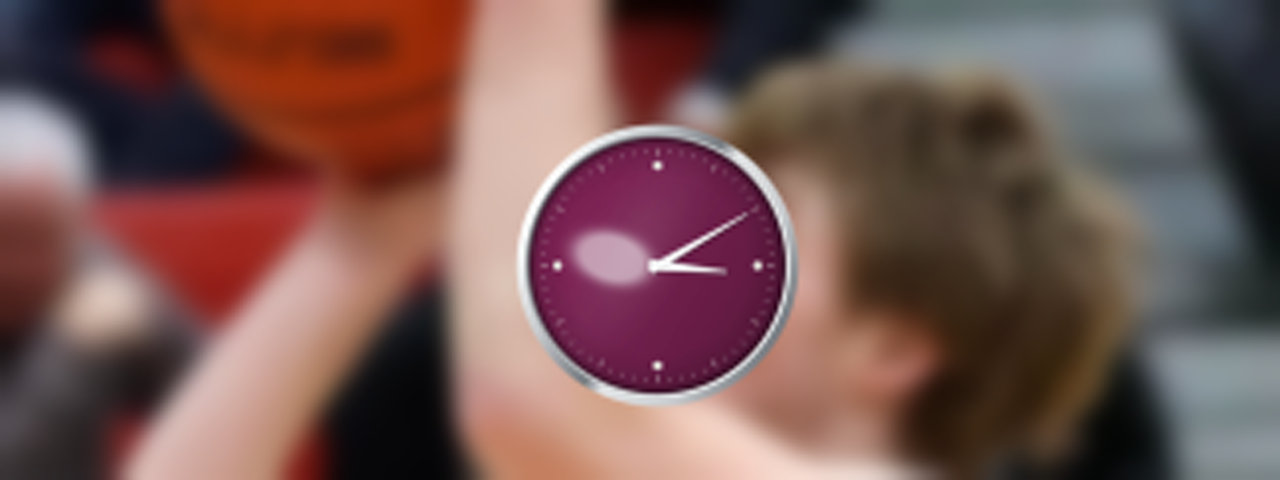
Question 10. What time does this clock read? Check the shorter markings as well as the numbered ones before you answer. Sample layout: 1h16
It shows 3h10
